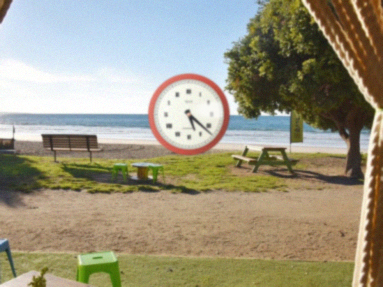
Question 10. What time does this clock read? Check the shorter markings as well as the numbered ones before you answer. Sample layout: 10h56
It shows 5h22
